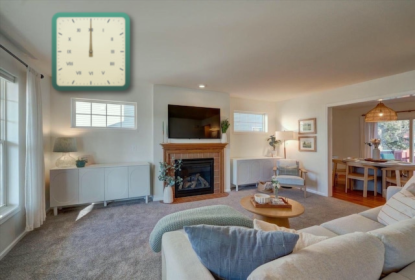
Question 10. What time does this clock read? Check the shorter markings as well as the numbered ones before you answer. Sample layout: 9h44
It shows 12h00
